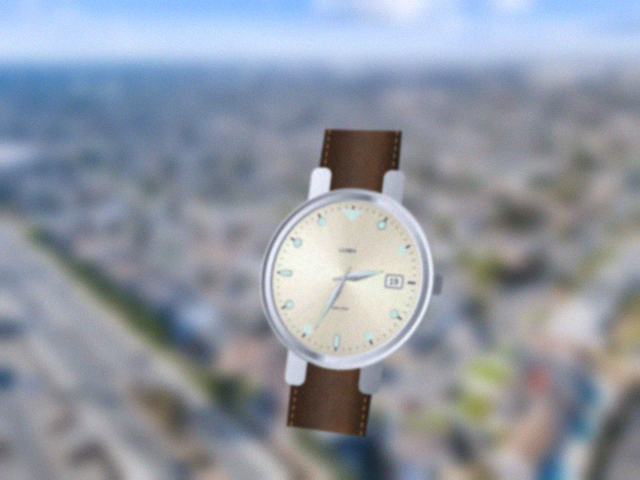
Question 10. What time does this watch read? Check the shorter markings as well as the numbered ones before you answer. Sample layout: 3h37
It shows 2h34
